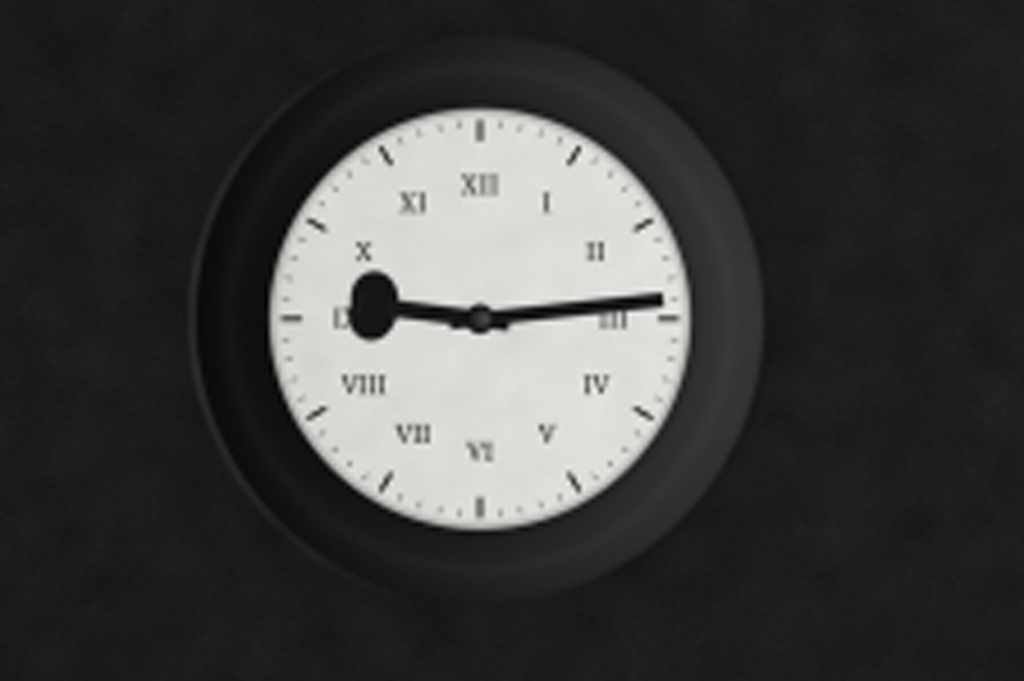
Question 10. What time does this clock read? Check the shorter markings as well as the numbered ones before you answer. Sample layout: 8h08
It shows 9h14
